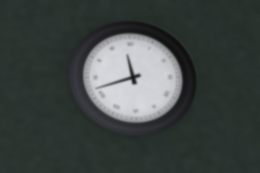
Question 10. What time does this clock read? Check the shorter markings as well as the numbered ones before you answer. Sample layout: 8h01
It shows 11h42
